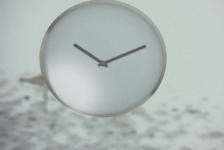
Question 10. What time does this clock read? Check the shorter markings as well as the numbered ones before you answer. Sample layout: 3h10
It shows 10h11
